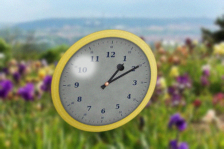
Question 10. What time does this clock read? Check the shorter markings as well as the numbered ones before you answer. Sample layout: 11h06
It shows 1h10
